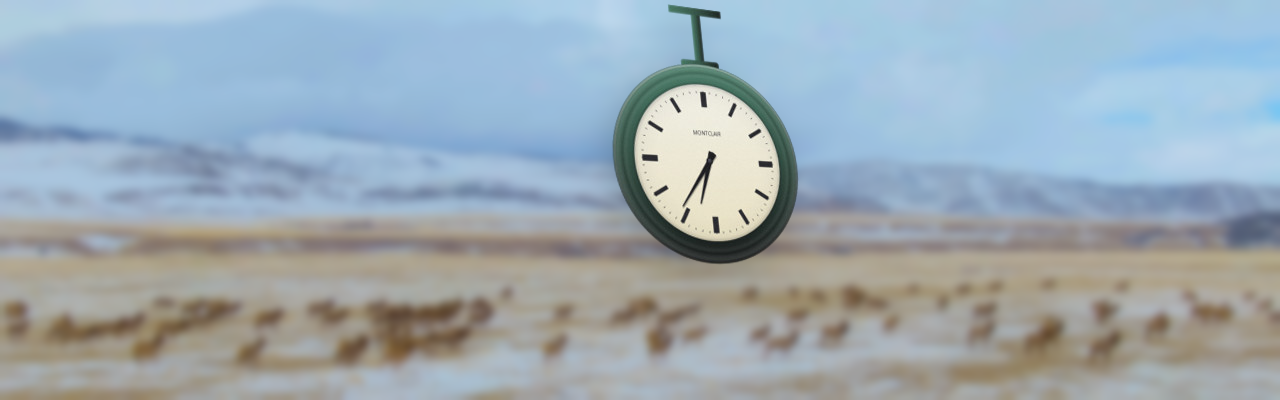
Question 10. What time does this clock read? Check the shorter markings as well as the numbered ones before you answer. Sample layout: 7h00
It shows 6h36
